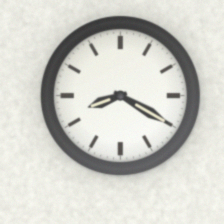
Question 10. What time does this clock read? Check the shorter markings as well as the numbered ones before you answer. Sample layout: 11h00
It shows 8h20
